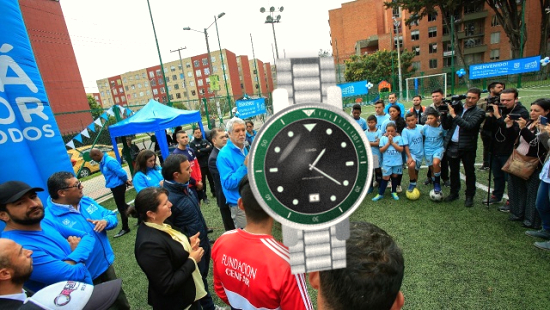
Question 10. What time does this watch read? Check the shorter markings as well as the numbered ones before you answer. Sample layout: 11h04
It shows 1h21
